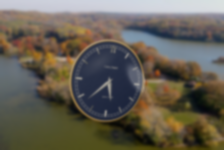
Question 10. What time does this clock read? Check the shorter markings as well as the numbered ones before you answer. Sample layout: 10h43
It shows 5h38
